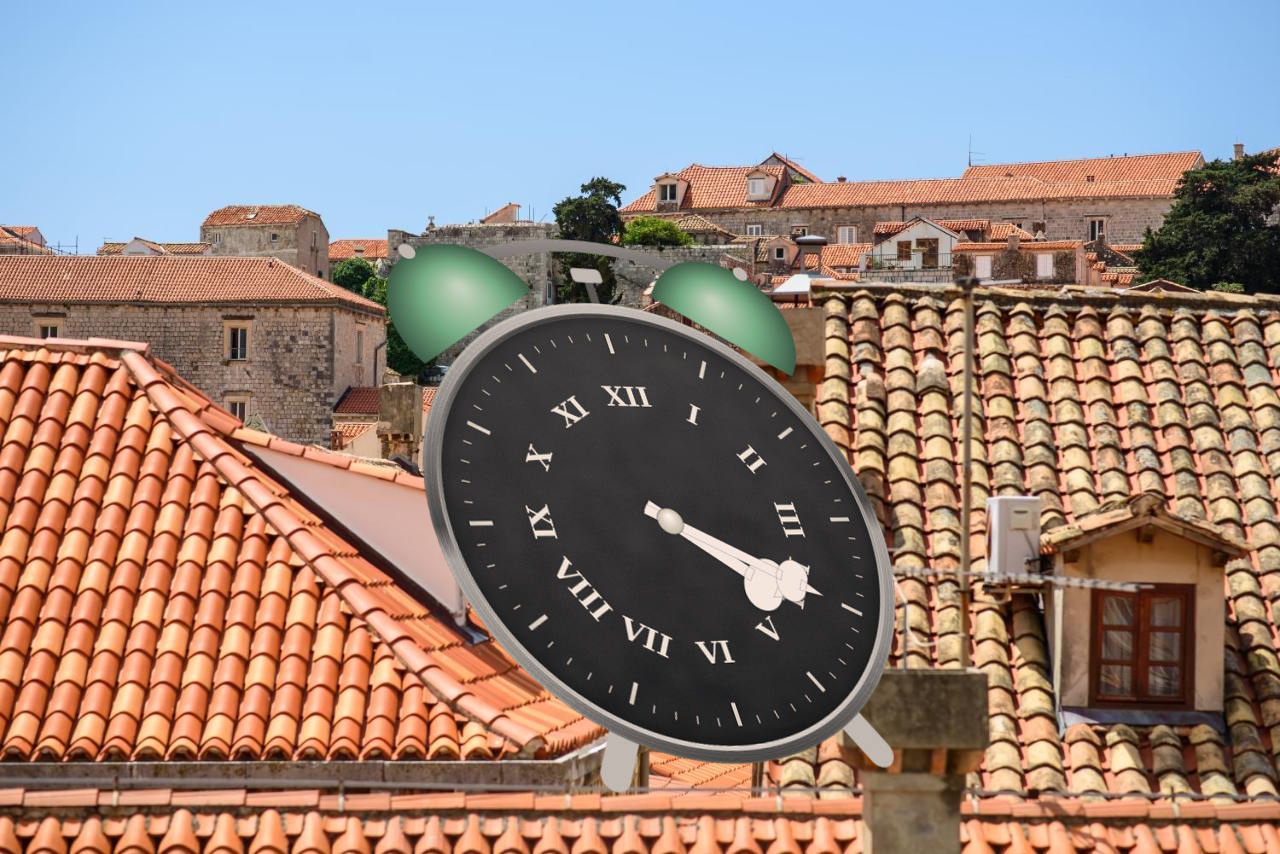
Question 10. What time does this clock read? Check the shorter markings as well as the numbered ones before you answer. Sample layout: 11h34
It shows 4h20
